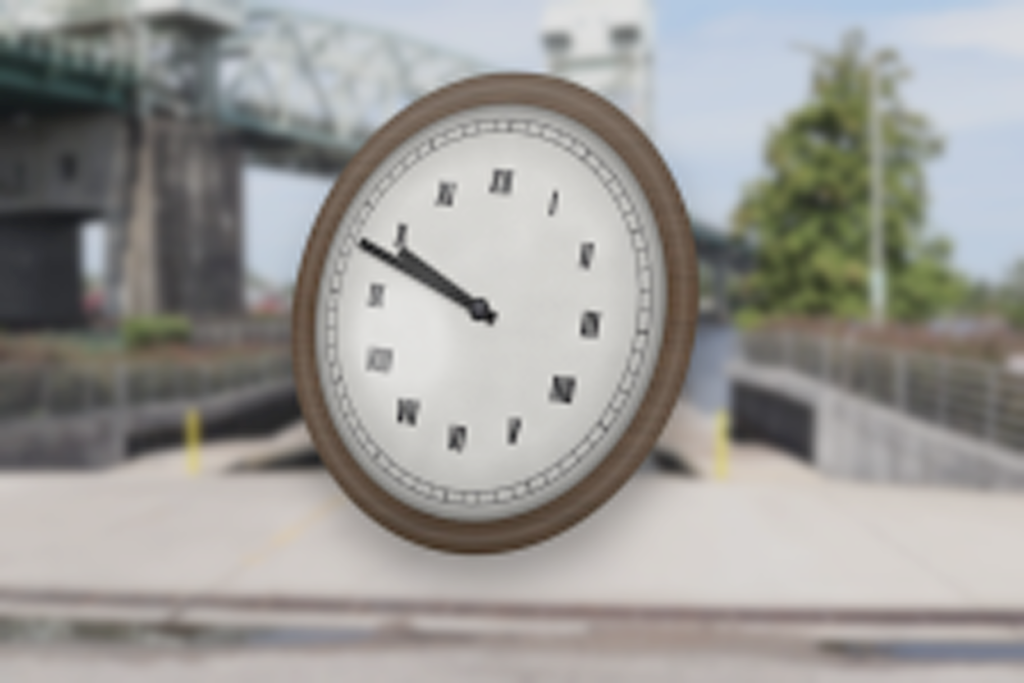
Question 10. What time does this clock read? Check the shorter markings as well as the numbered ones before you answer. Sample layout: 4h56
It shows 9h48
